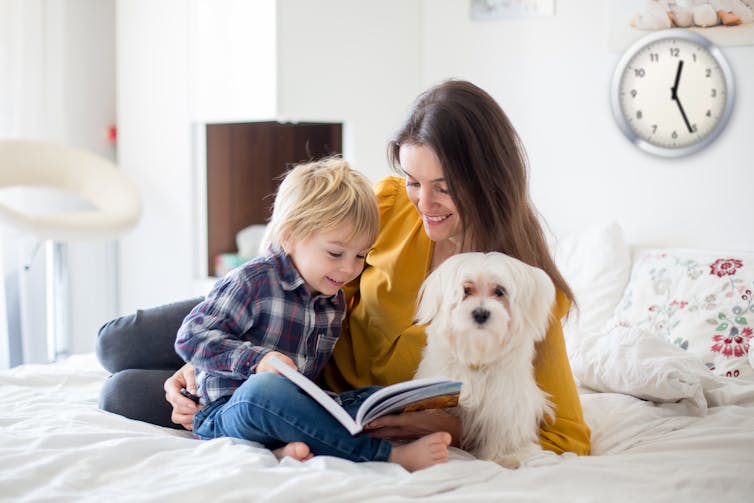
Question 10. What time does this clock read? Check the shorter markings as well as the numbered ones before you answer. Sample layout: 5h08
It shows 12h26
